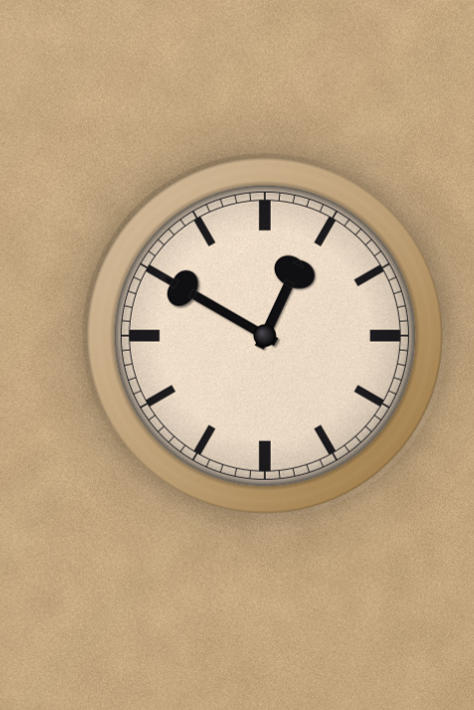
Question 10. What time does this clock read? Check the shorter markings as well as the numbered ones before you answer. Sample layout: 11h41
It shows 12h50
